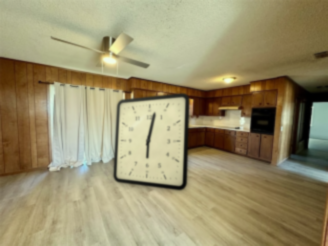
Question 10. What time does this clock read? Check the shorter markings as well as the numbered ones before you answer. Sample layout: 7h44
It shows 6h02
